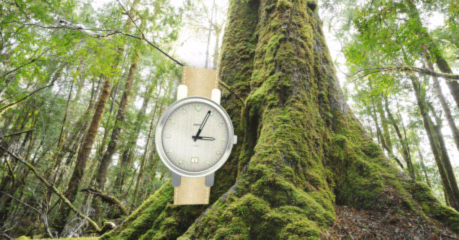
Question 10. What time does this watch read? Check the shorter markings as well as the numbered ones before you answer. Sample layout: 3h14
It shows 3h04
